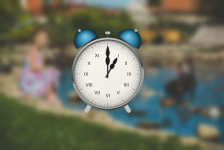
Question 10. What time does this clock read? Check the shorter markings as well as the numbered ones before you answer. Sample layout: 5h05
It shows 1h00
